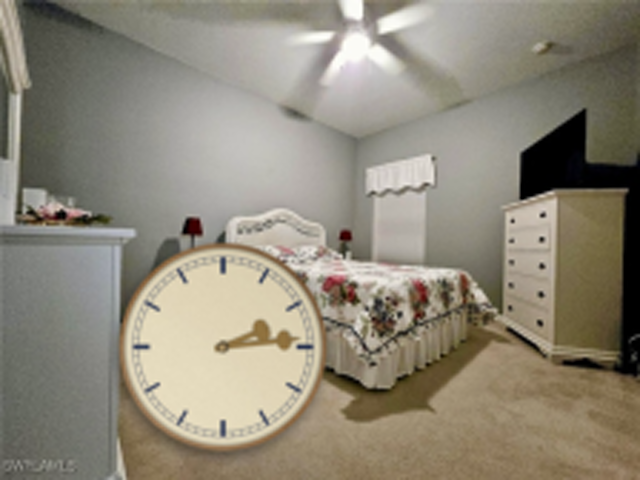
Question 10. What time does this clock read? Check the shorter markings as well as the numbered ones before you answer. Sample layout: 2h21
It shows 2h14
